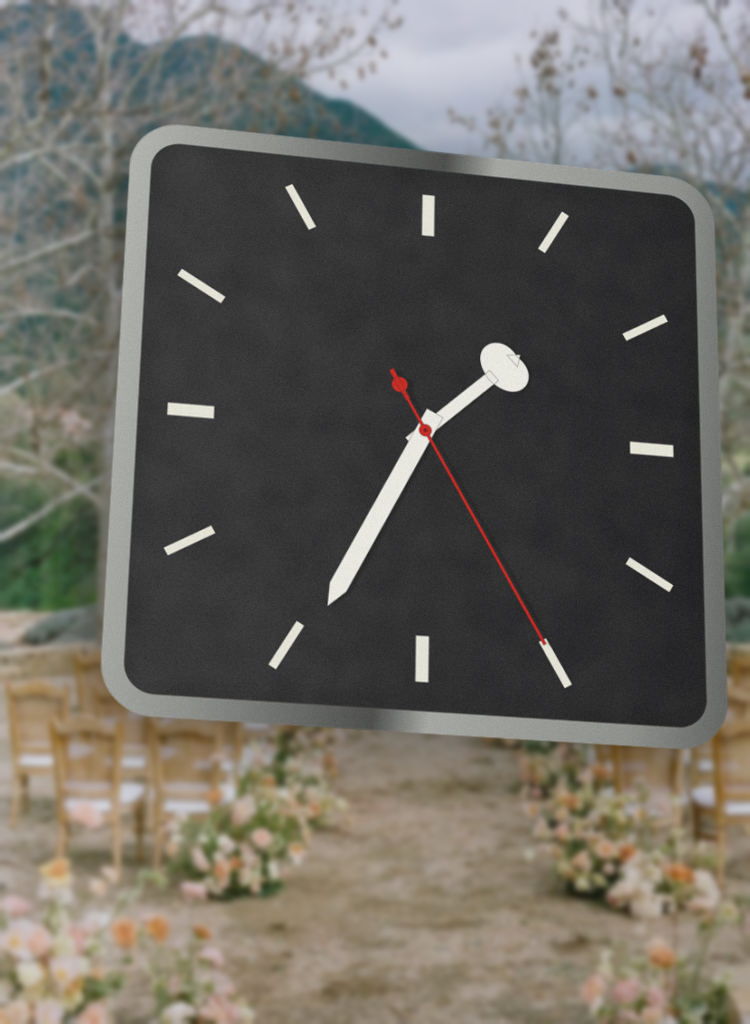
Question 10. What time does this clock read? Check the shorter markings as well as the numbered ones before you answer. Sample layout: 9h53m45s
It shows 1h34m25s
